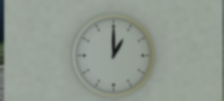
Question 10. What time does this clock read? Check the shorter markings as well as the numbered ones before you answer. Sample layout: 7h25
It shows 1h00
